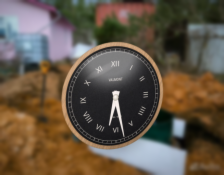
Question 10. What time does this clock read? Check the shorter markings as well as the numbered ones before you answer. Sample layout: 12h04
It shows 6h28
